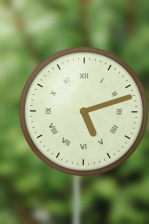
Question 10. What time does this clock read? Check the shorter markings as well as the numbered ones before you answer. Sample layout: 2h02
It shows 5h12
